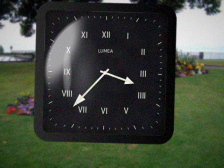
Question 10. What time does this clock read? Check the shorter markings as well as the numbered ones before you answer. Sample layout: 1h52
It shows 3h37
